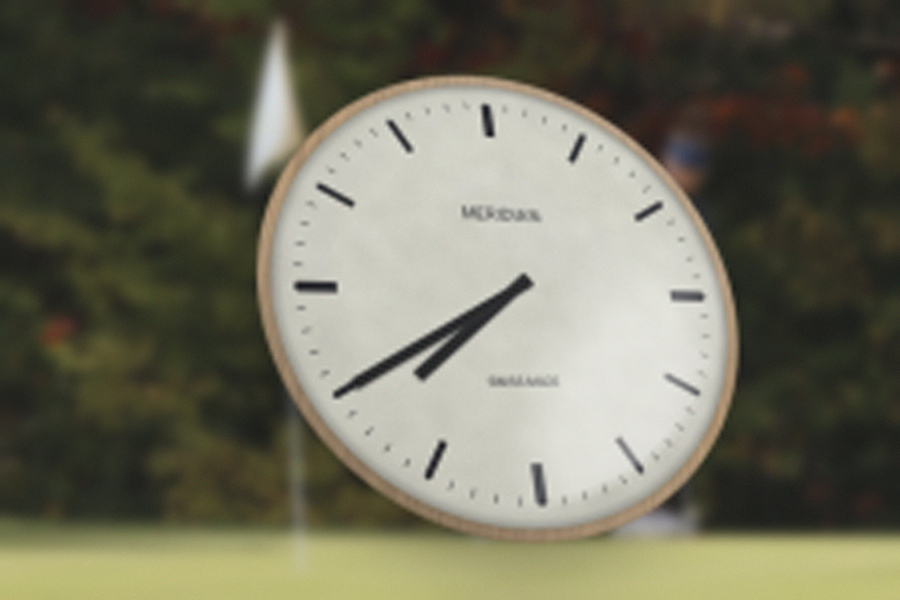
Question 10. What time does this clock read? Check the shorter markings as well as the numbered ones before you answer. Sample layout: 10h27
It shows 7h40
